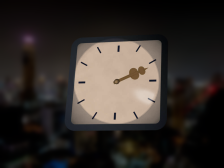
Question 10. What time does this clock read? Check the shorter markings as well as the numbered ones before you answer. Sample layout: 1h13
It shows 2h11
